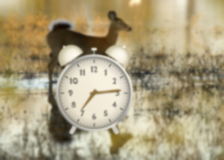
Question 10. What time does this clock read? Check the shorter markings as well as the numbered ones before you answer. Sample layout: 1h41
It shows 7h14
